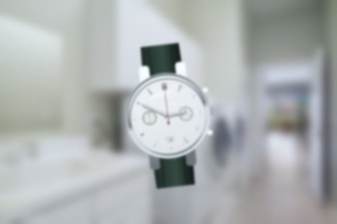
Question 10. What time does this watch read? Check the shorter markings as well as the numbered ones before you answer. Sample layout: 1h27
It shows 2h50
